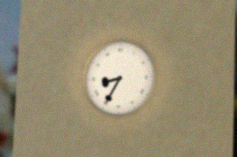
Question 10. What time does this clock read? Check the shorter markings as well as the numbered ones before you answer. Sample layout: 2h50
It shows 8h35
